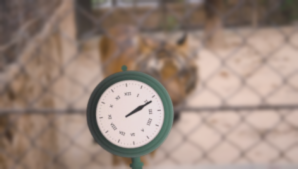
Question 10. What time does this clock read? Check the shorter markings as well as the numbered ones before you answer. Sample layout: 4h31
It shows 2h11
